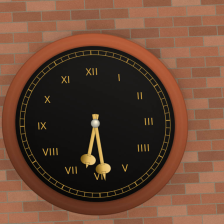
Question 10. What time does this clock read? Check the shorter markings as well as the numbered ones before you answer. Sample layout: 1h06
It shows 6h29
